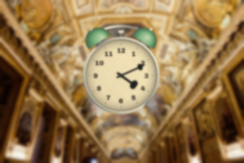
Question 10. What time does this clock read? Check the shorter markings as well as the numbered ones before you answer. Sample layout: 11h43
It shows 4h11
